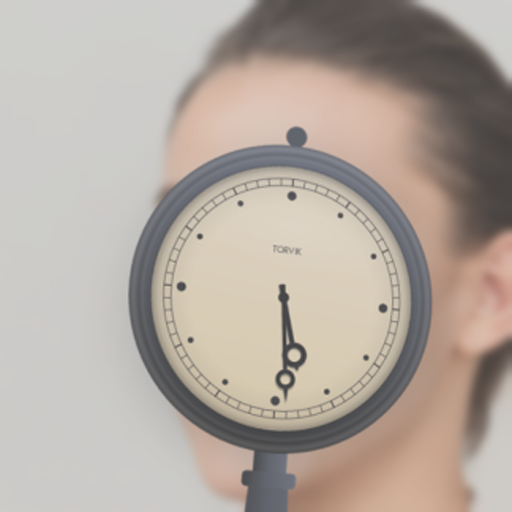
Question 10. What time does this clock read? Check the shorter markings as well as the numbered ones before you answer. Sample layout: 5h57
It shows 5h29
